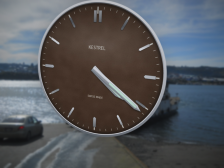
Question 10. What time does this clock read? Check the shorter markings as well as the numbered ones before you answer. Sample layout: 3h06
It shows 4h21
